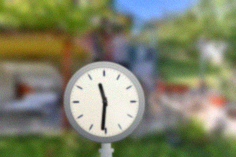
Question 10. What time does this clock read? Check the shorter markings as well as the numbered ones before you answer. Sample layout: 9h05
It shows 11h31
